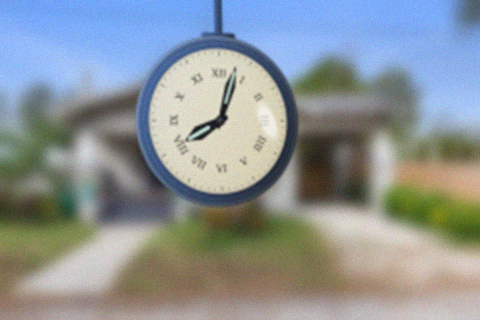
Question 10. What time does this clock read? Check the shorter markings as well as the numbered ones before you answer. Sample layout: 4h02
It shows 8h03
